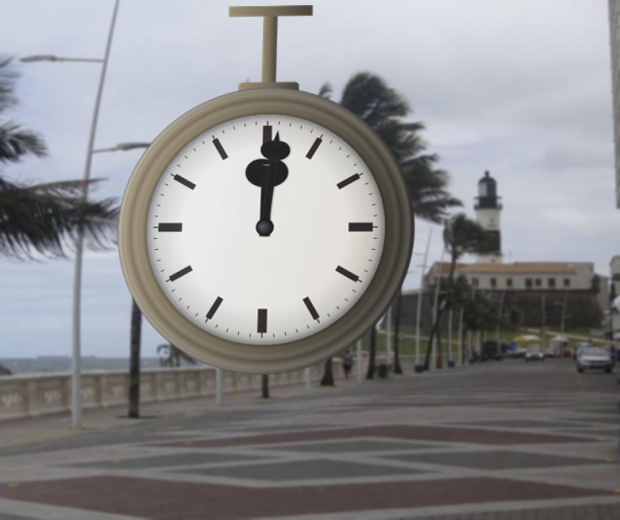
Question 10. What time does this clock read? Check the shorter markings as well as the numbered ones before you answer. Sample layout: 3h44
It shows 12h01
